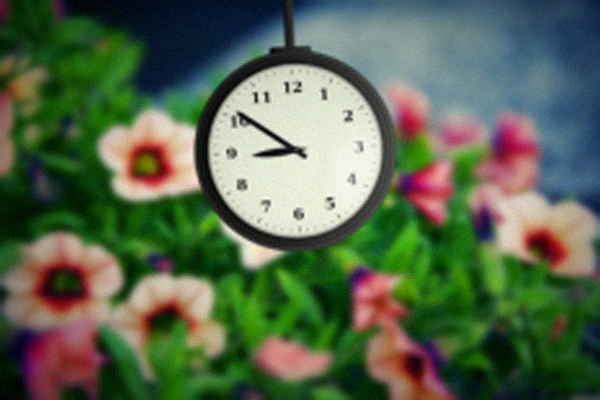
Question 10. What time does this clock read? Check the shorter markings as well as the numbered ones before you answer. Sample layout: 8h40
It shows 8h51
